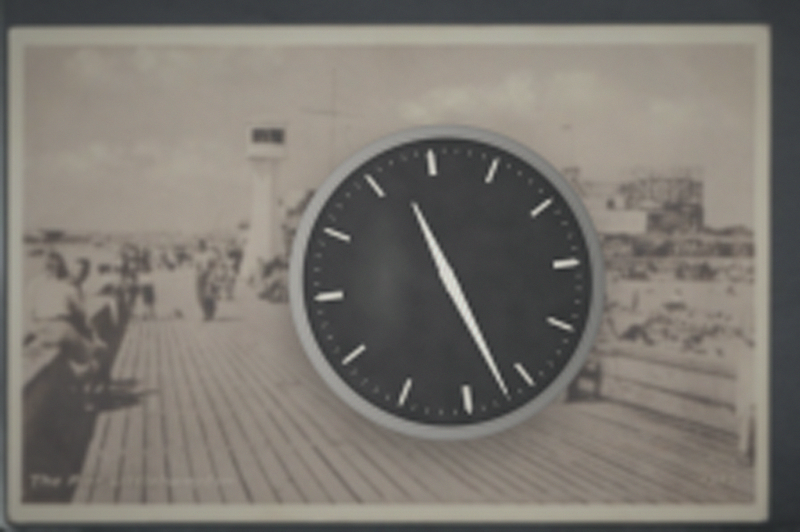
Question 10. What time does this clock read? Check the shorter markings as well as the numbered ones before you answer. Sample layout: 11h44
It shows 11h27
